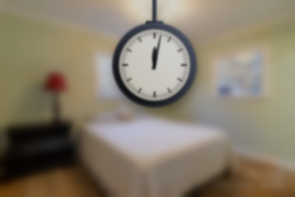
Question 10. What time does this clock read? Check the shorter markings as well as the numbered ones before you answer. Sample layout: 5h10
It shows 12h02
